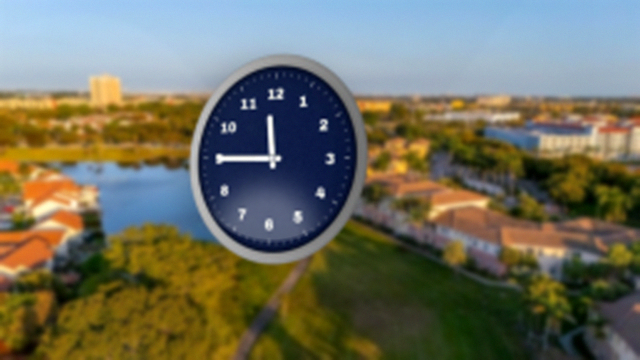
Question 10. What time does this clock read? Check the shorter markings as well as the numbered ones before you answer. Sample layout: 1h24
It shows 11h45
